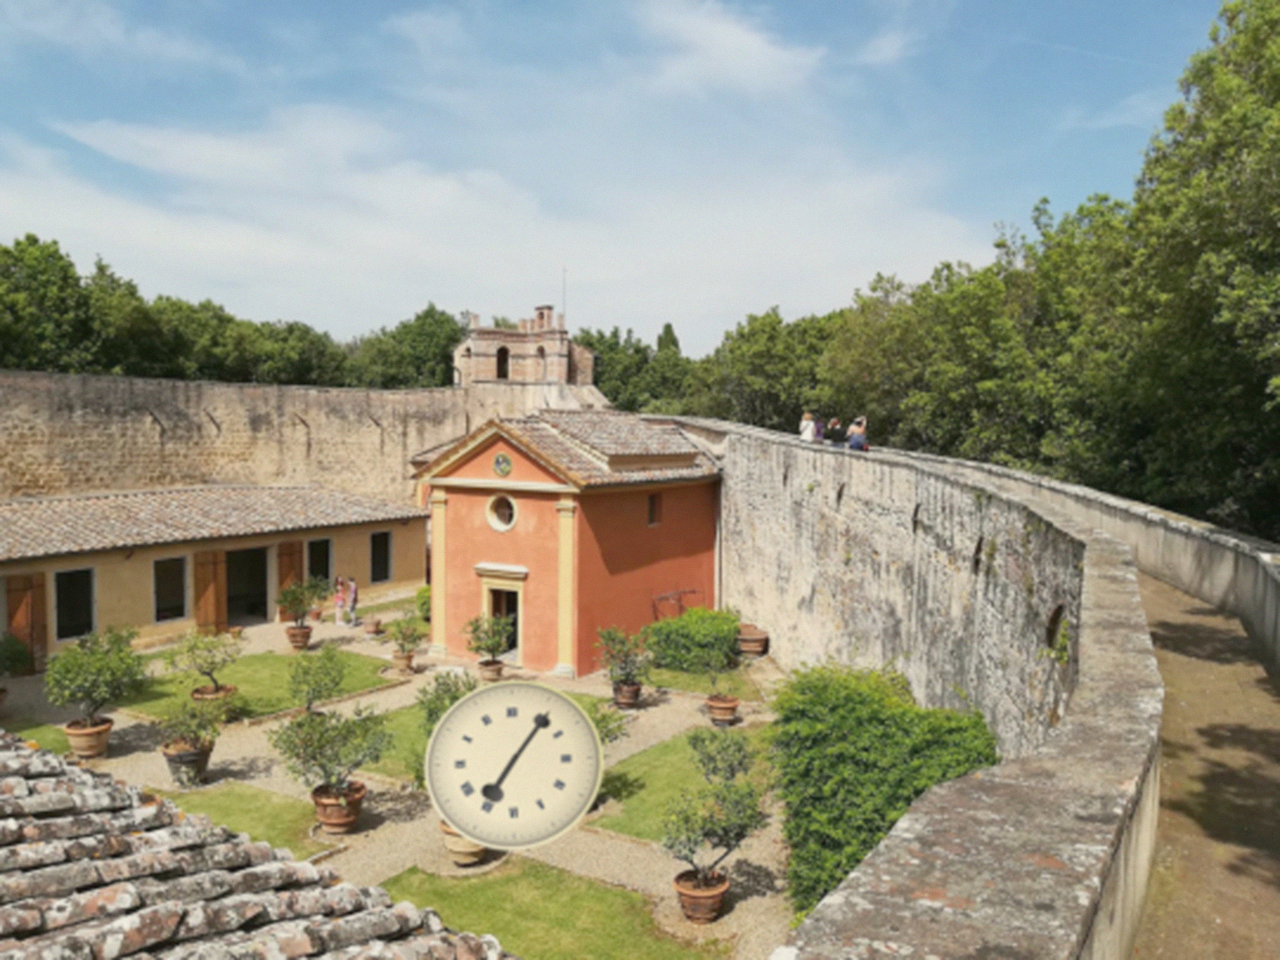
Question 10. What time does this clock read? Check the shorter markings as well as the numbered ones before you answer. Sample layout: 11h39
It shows 7h06
